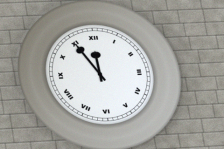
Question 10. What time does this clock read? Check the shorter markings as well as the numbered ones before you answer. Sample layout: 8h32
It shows 11h55
